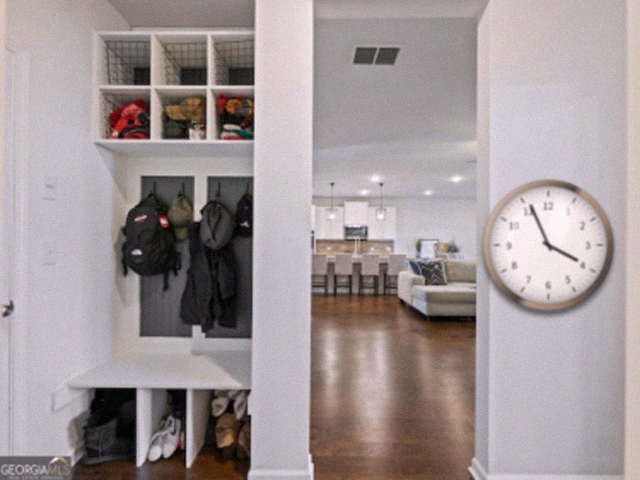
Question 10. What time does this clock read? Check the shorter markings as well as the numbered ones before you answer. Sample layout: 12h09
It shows 3h56
